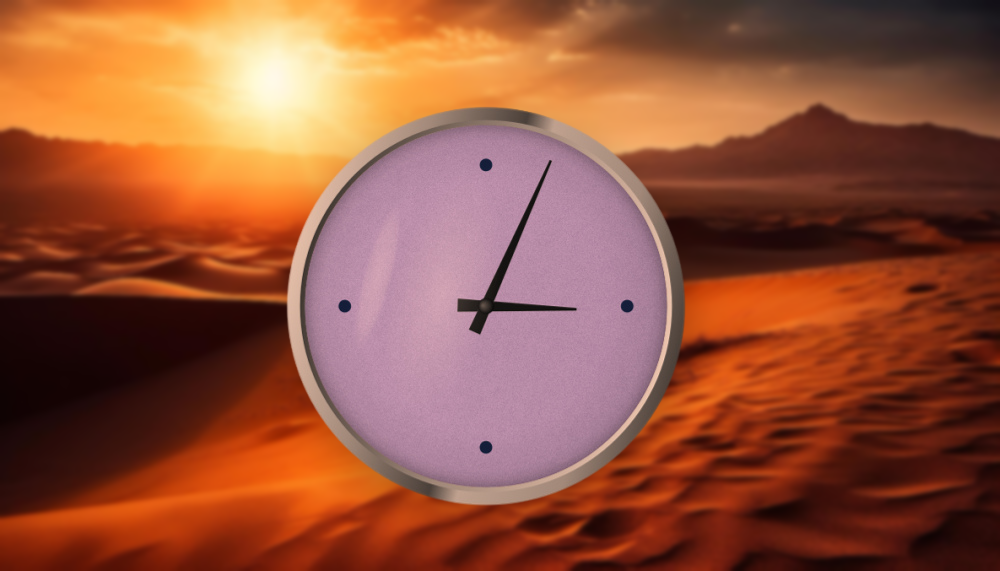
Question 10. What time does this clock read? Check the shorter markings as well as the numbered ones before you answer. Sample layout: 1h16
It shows 3h04
